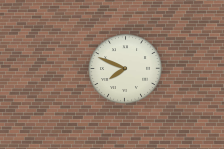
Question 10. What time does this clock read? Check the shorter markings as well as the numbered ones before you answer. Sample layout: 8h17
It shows 7h49
